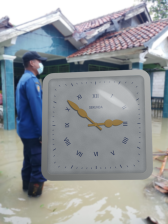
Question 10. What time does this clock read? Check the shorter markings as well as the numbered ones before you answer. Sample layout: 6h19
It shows 2h52
